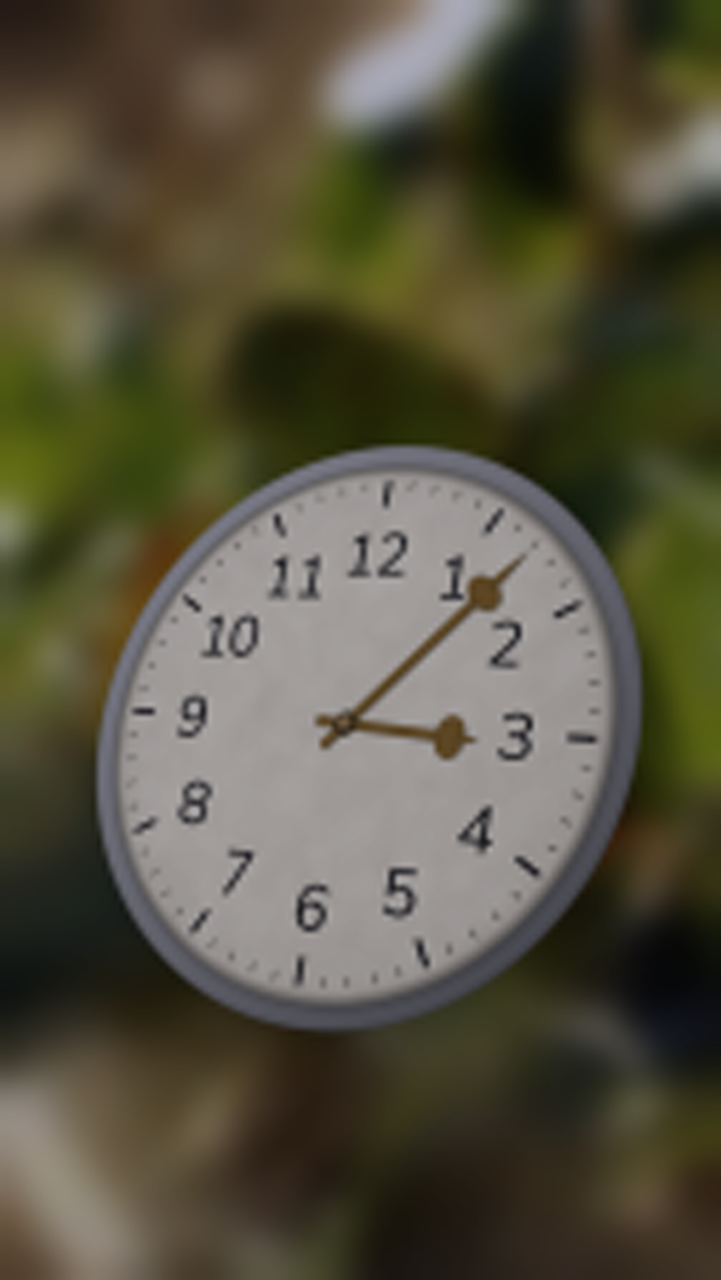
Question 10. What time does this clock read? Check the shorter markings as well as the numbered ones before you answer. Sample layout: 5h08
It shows 3h07
